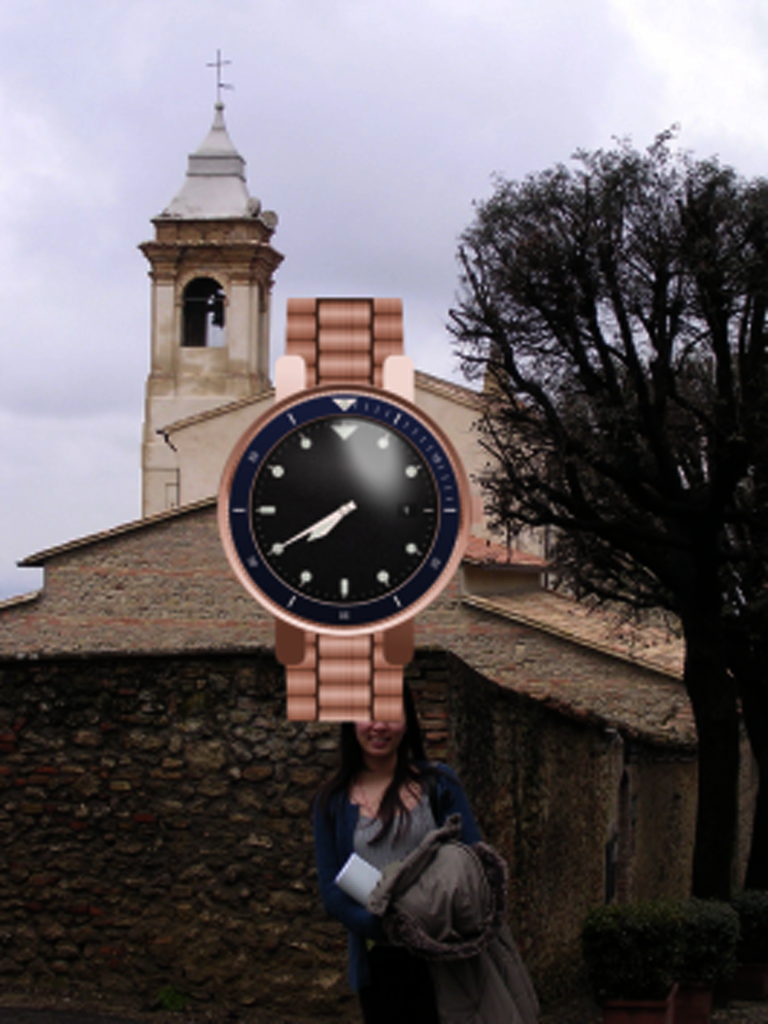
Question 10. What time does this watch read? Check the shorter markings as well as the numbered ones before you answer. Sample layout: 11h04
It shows 7h40
